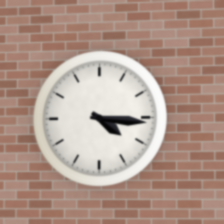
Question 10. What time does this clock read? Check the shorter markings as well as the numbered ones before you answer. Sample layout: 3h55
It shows 4h16
